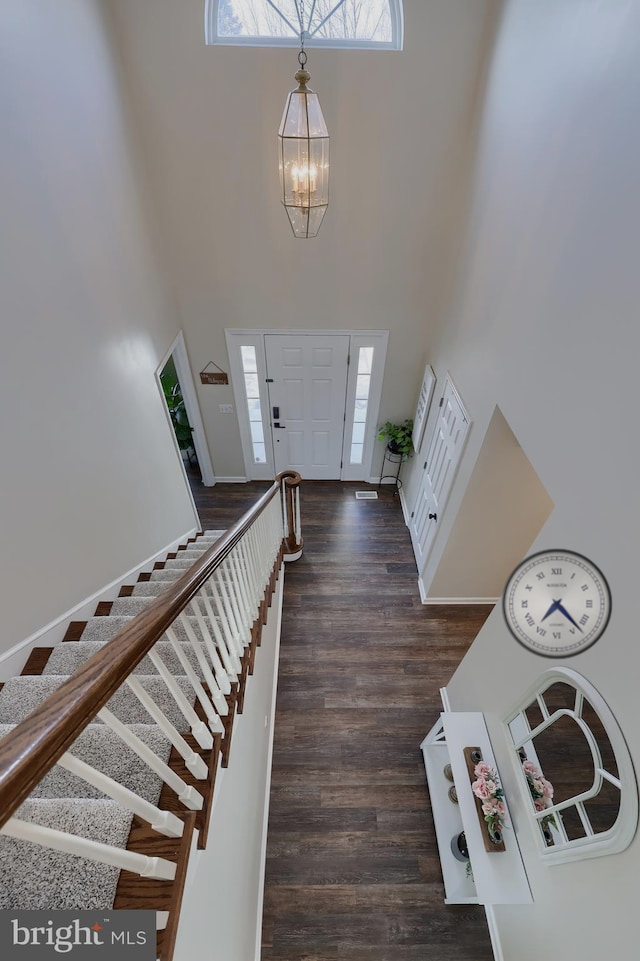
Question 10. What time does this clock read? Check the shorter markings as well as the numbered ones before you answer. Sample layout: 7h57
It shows 7h23
